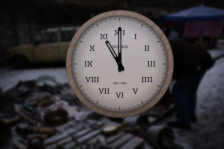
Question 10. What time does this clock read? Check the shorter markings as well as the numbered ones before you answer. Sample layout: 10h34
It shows 11h00
